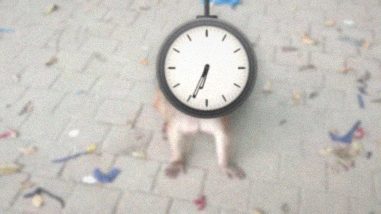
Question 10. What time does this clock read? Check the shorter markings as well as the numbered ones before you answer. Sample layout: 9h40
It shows 6h34
